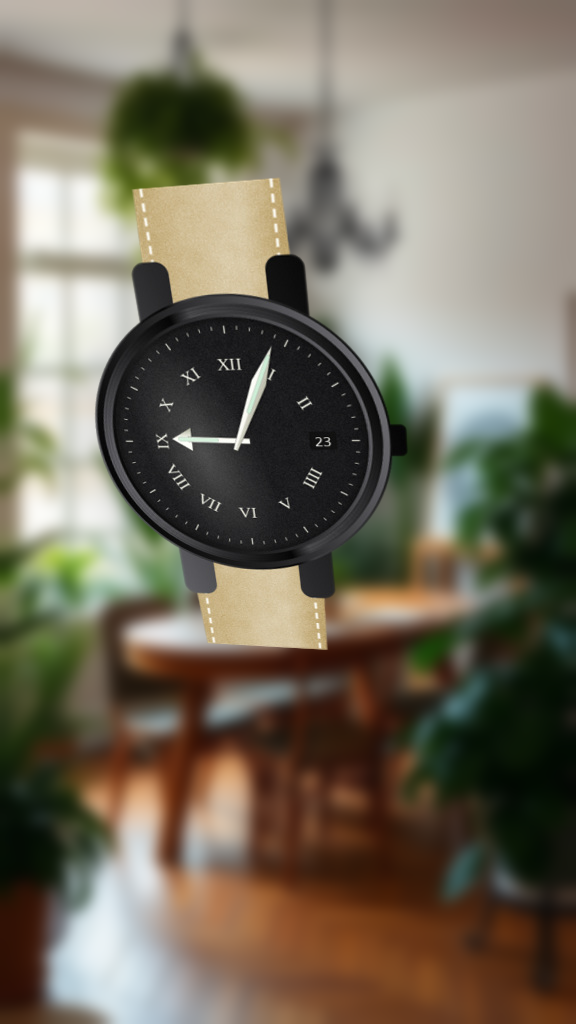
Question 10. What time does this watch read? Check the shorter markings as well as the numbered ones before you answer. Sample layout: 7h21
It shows 9h04
